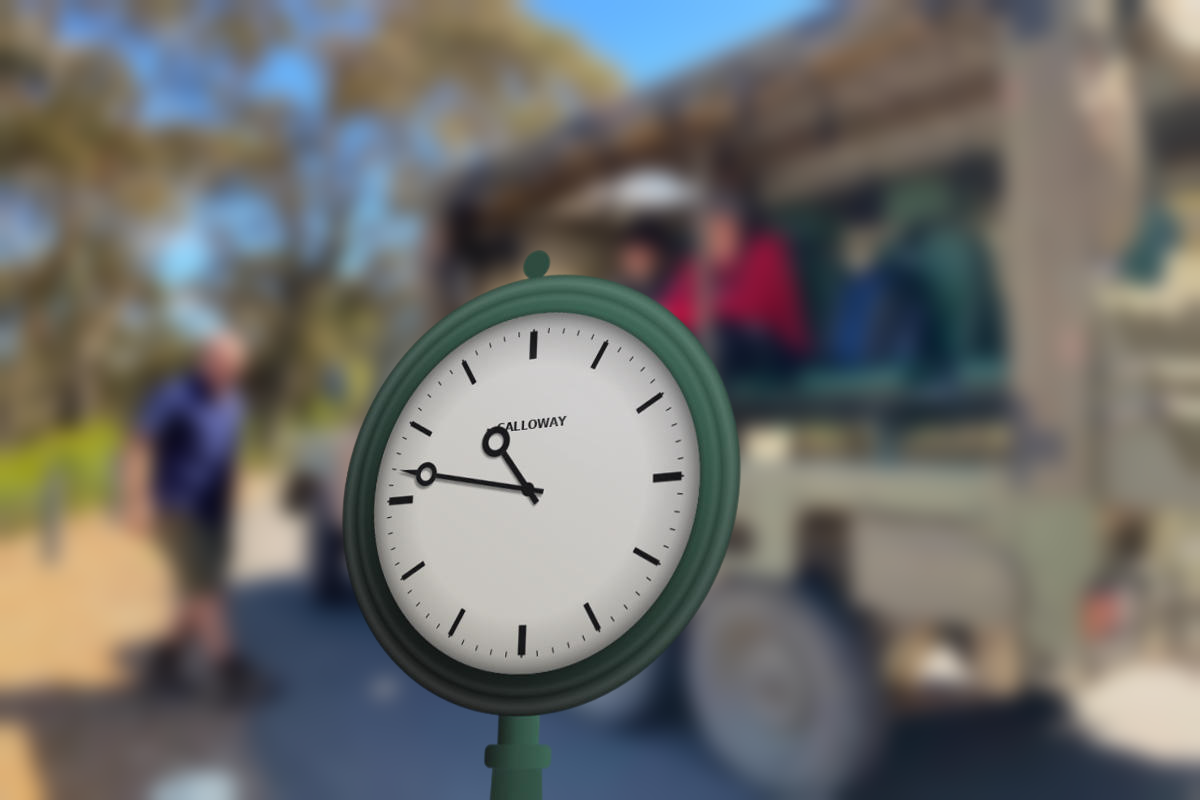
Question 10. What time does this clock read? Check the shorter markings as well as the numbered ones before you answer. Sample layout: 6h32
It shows 10h47
